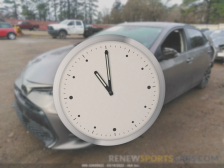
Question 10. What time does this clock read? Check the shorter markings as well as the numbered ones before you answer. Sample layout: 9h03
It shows 11h00
